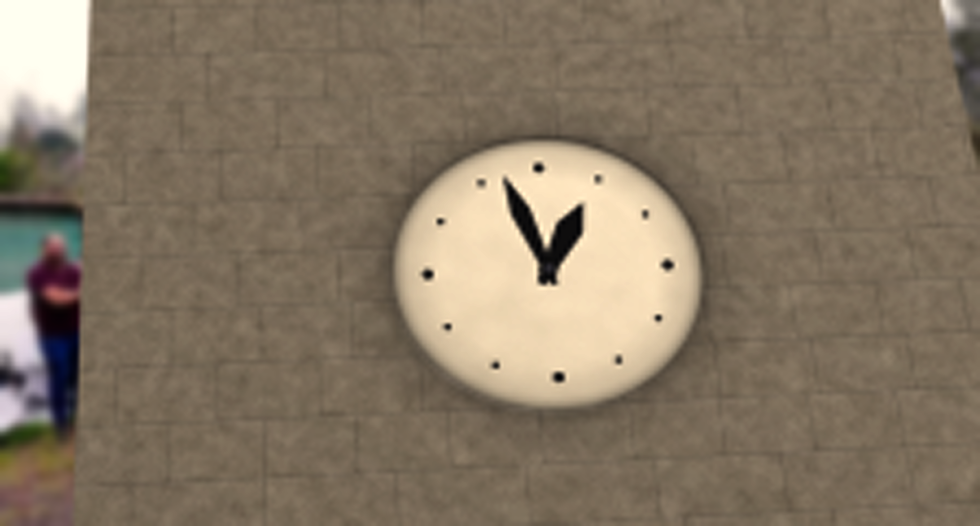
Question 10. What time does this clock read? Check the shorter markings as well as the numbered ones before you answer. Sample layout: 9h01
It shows 12h57
